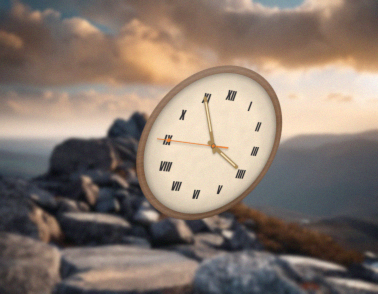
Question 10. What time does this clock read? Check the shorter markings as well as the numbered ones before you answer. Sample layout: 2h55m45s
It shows 3h54m45s
